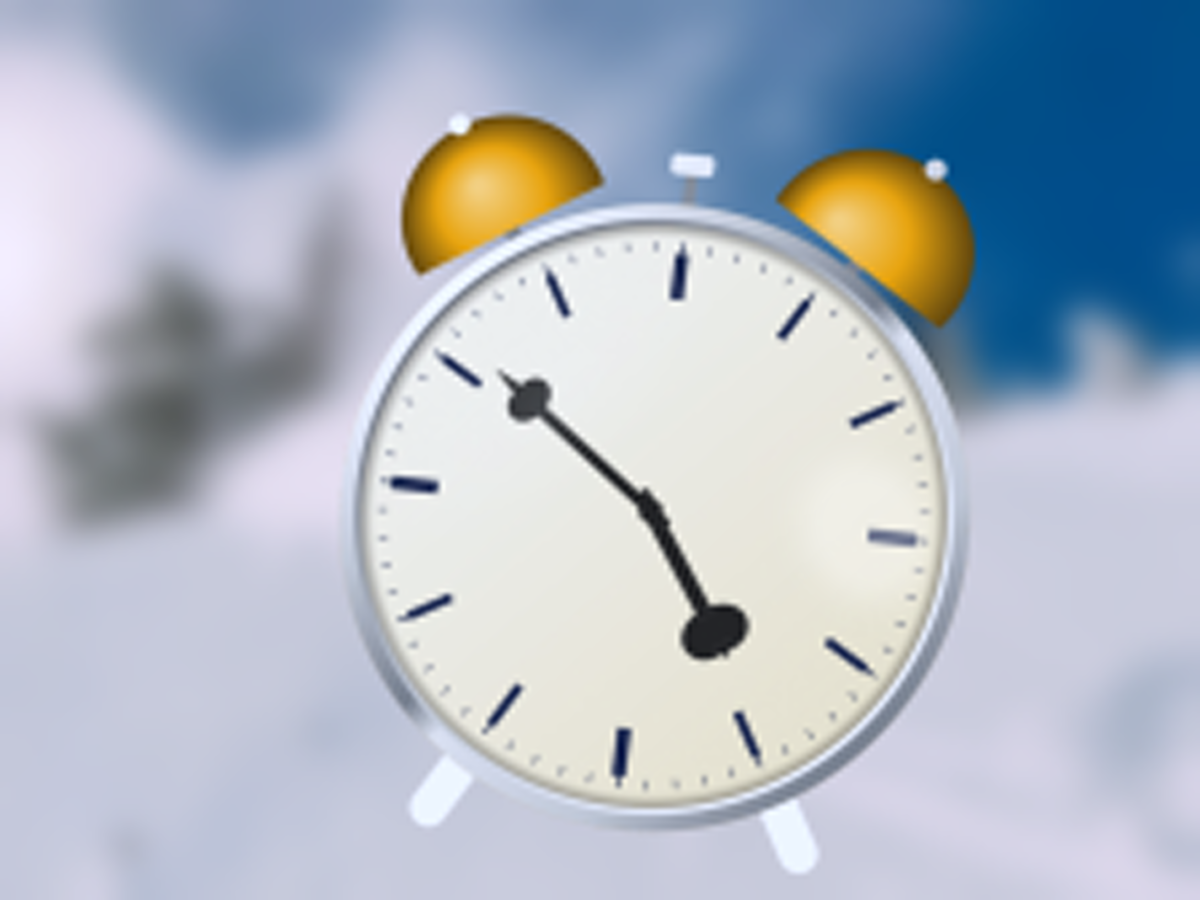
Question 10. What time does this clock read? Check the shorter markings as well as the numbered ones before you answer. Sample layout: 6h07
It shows 4h51
